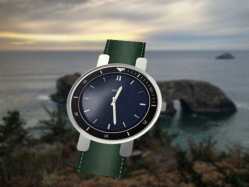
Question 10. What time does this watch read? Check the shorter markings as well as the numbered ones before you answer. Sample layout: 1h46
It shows 12h28
